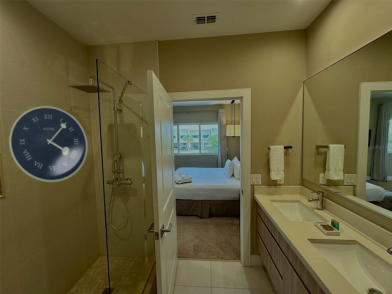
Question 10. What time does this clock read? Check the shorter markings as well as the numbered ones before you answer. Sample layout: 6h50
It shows 4h07
